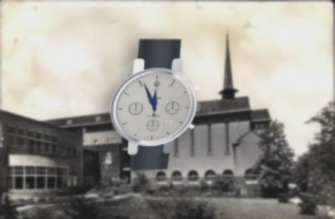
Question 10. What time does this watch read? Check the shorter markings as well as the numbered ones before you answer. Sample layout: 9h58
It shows 11h56
